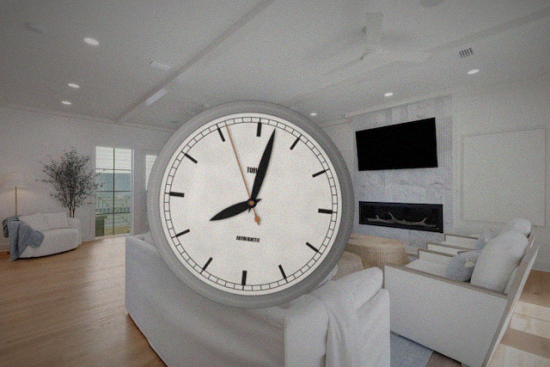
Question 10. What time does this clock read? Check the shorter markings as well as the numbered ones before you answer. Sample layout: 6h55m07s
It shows 8h01m56s
